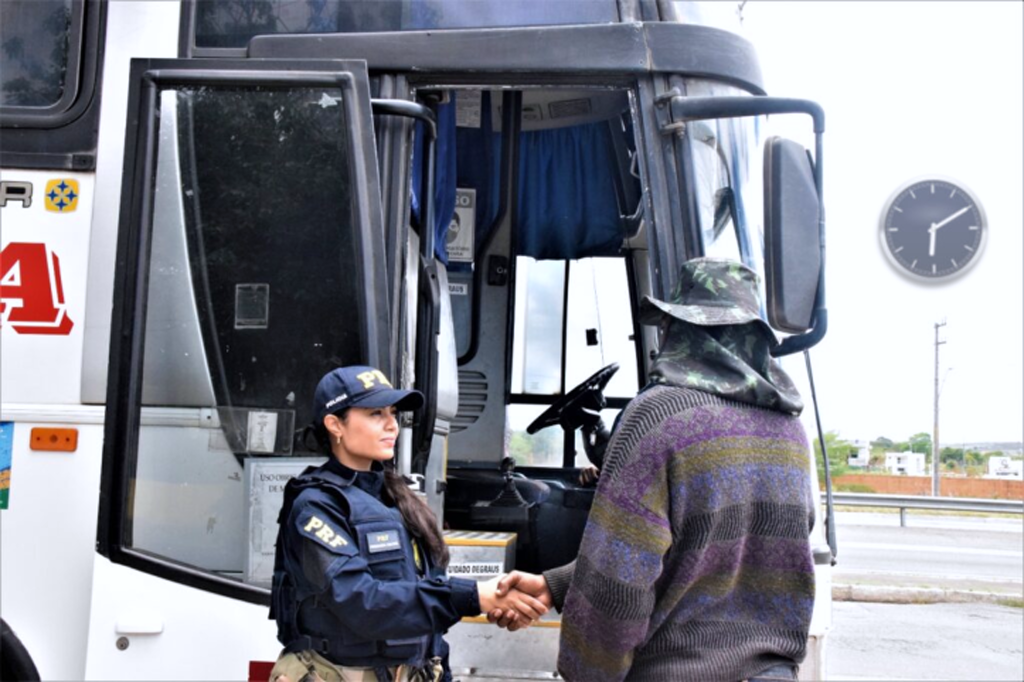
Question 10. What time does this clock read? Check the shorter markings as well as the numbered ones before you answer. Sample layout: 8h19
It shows 6h10
